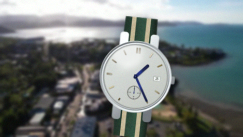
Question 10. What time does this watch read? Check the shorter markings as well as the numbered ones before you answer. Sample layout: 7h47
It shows 1h25
